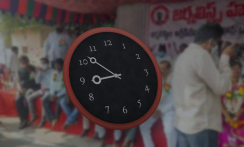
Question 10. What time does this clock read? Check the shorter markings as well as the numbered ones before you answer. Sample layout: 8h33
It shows 8h52
